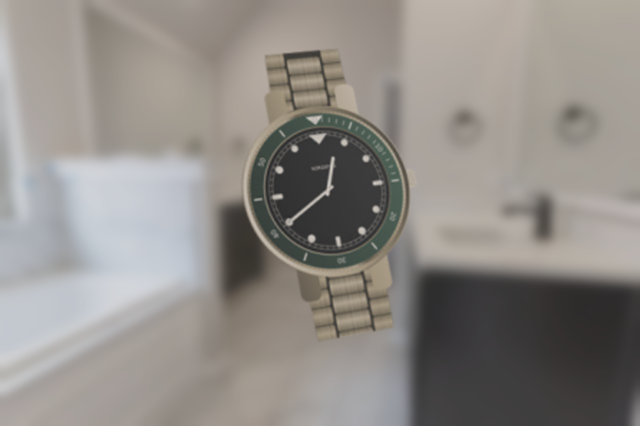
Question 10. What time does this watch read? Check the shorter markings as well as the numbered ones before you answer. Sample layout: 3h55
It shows 12h40
